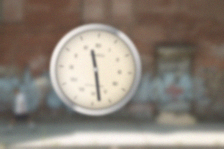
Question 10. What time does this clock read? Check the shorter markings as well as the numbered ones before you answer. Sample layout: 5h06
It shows 11h28
